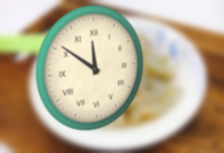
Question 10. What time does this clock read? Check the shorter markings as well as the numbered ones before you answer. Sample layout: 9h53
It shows 11h51
